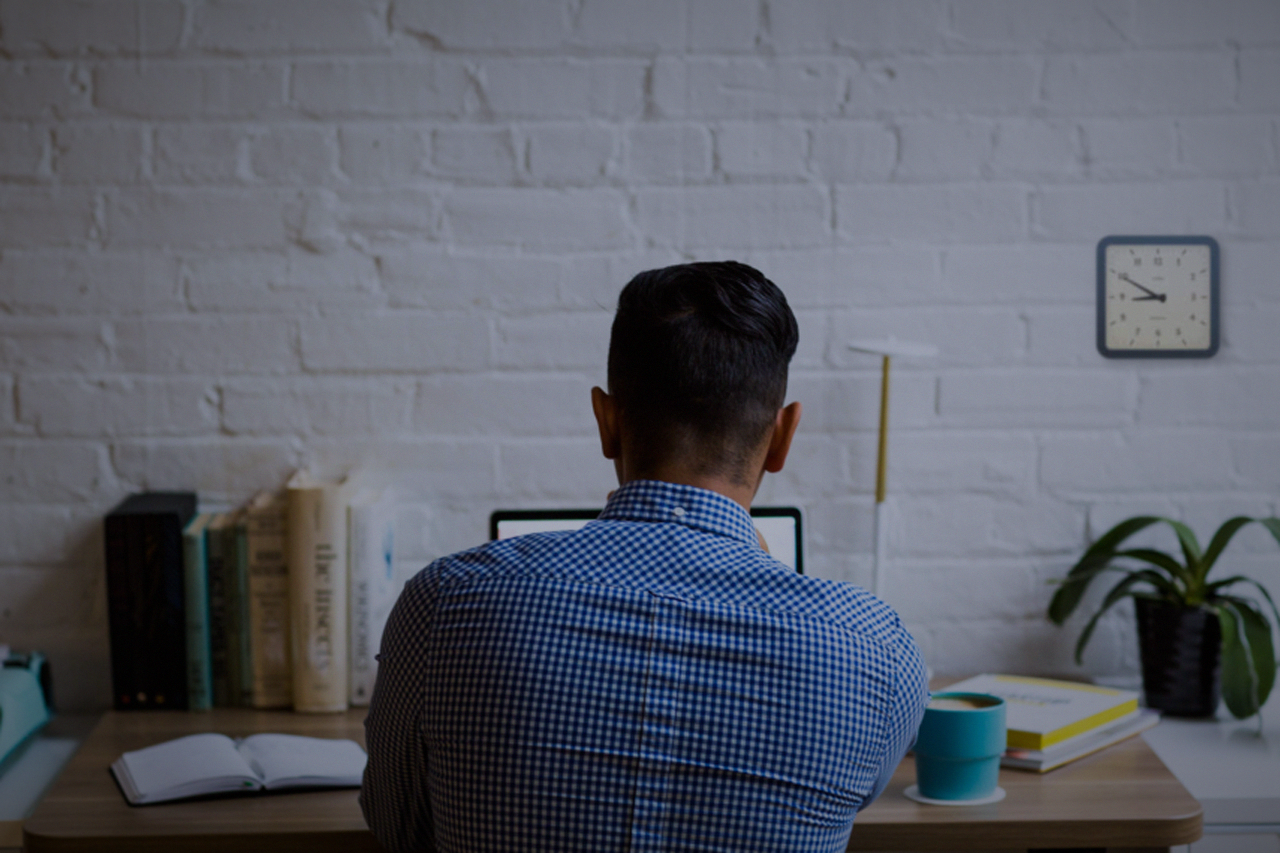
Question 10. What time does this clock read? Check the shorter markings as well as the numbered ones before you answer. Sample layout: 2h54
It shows 8h50
